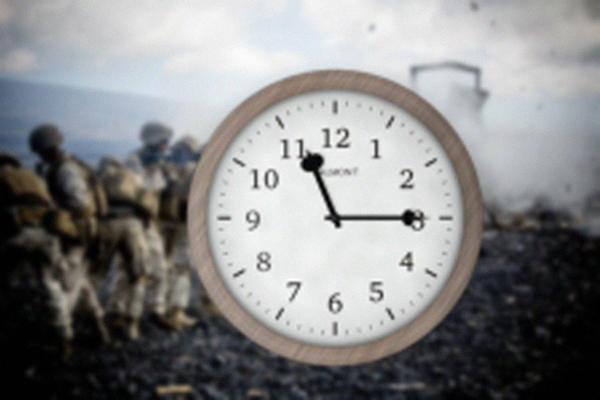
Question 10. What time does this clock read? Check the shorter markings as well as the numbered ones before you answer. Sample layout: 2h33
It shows 11h15
